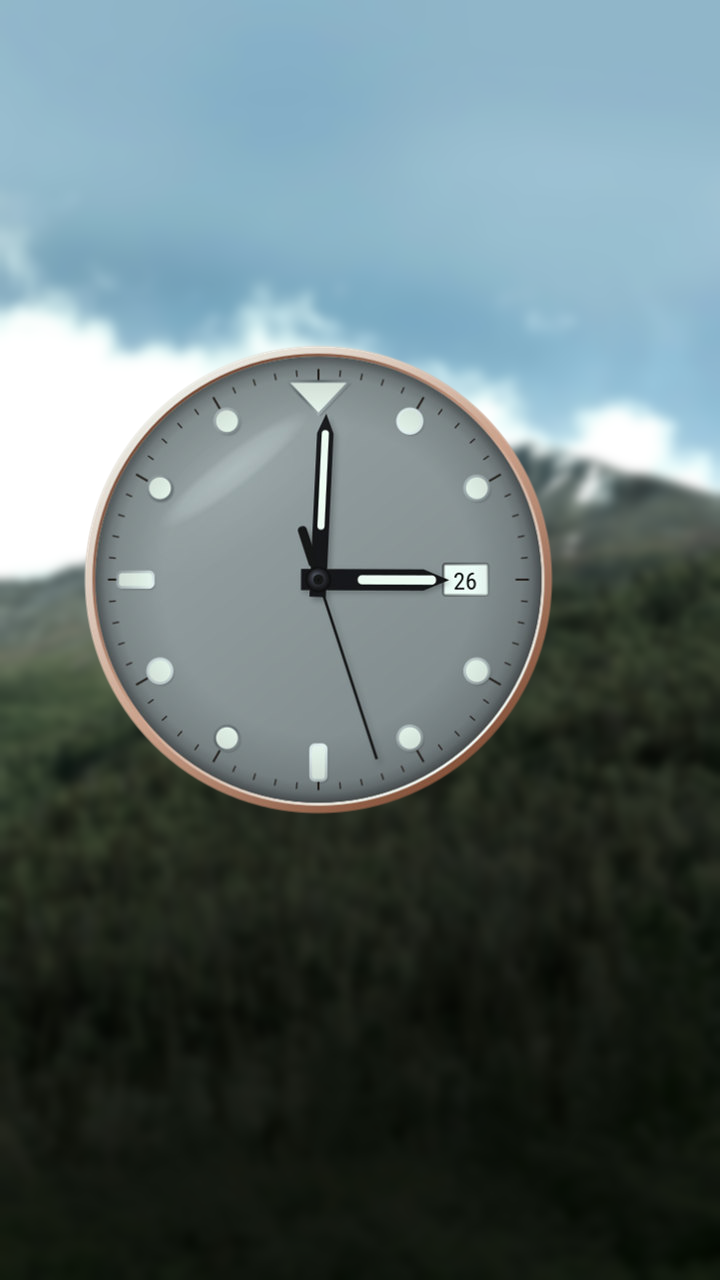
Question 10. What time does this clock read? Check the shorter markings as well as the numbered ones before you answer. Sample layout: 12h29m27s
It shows 3h00m27s
